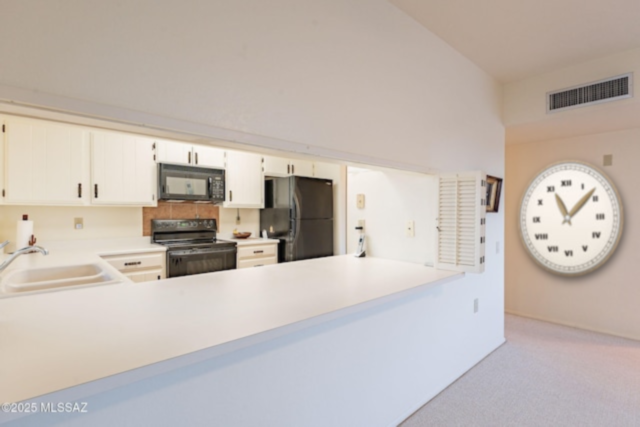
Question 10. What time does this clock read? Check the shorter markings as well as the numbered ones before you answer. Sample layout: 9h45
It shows 11h08
